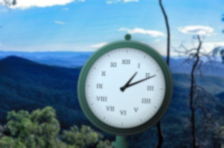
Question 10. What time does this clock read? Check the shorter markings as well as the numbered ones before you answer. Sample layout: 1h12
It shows 1h11
